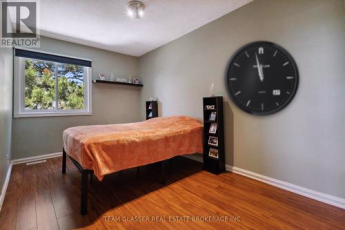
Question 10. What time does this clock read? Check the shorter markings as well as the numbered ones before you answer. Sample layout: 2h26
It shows 11h58
